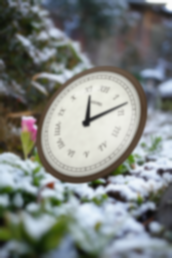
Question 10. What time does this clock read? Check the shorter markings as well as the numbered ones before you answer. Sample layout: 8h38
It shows 11h08
